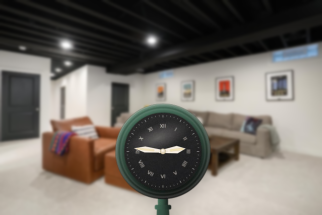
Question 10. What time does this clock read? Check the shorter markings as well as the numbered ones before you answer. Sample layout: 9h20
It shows 2h46
